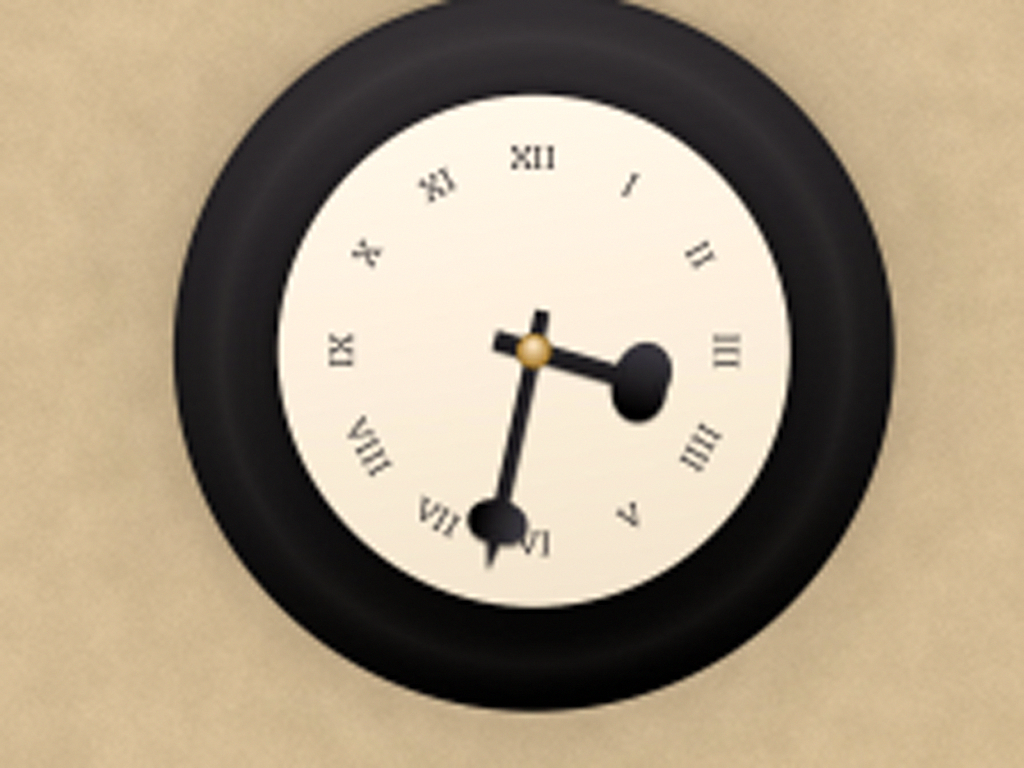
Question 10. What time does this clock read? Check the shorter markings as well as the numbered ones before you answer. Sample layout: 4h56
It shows 3h32
